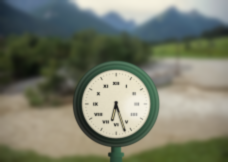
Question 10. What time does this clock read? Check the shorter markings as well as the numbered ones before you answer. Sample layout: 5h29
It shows 6h27
